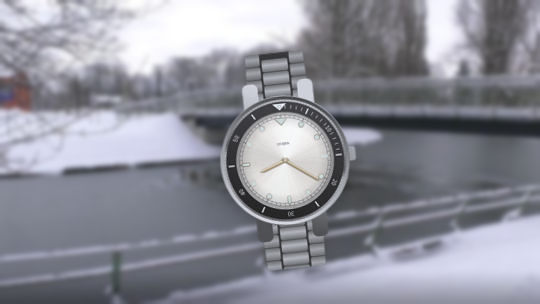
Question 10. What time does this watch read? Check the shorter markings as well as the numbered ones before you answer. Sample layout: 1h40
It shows 8h21
